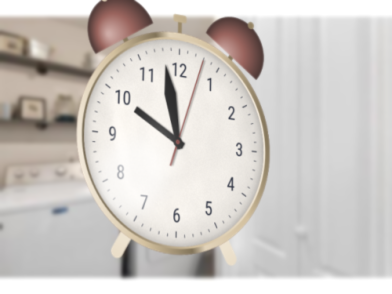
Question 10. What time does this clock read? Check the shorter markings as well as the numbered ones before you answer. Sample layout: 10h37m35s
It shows 9h58m03s
